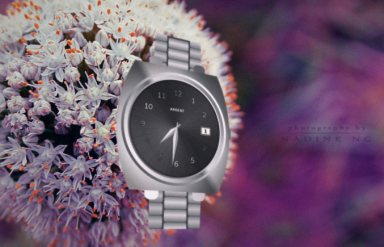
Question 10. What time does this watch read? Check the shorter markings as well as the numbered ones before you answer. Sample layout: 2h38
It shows 7h31
